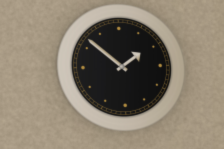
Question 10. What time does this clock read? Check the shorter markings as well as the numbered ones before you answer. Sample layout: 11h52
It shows 1h52
